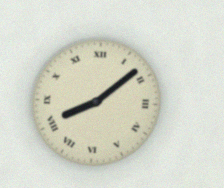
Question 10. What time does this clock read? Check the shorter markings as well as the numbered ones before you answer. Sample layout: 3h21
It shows 8h08
